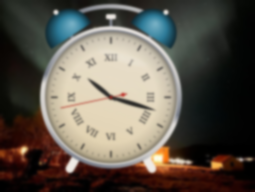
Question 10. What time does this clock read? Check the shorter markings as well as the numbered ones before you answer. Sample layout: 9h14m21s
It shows 10h17m43s
